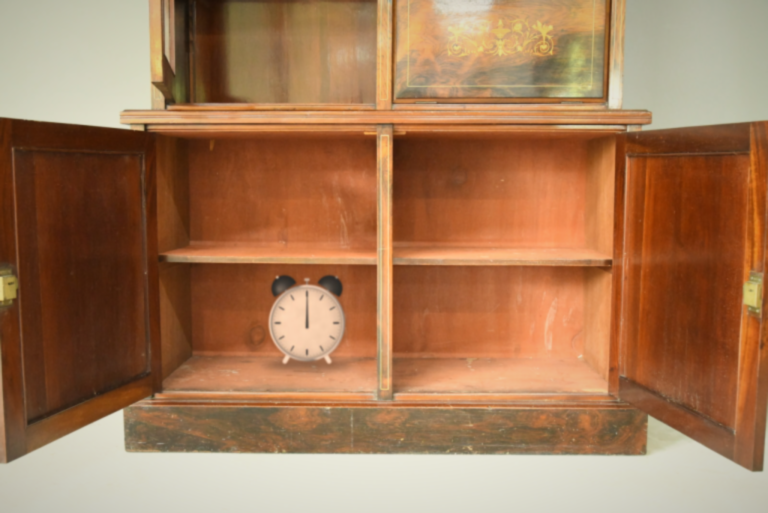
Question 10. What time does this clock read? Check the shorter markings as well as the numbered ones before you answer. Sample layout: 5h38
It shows 12h00
